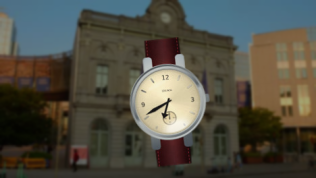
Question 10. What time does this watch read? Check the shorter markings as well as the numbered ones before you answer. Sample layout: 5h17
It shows 6h41
